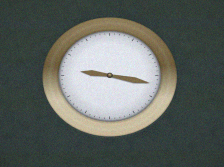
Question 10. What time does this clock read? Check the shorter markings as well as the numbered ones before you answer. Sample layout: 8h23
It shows 9h17
